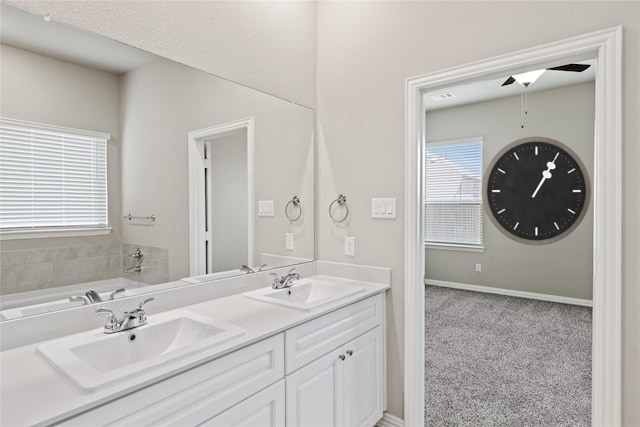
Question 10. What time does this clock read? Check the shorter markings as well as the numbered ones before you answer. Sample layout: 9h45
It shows 1h05
